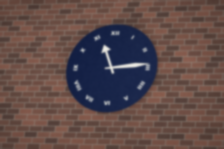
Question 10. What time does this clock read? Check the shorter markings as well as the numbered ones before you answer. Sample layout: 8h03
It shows 11h14
